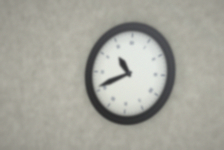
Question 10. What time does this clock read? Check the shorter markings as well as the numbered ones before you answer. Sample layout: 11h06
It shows 10h41
